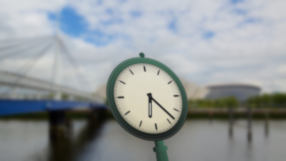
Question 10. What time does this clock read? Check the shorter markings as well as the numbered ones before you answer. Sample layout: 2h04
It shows 6h23
